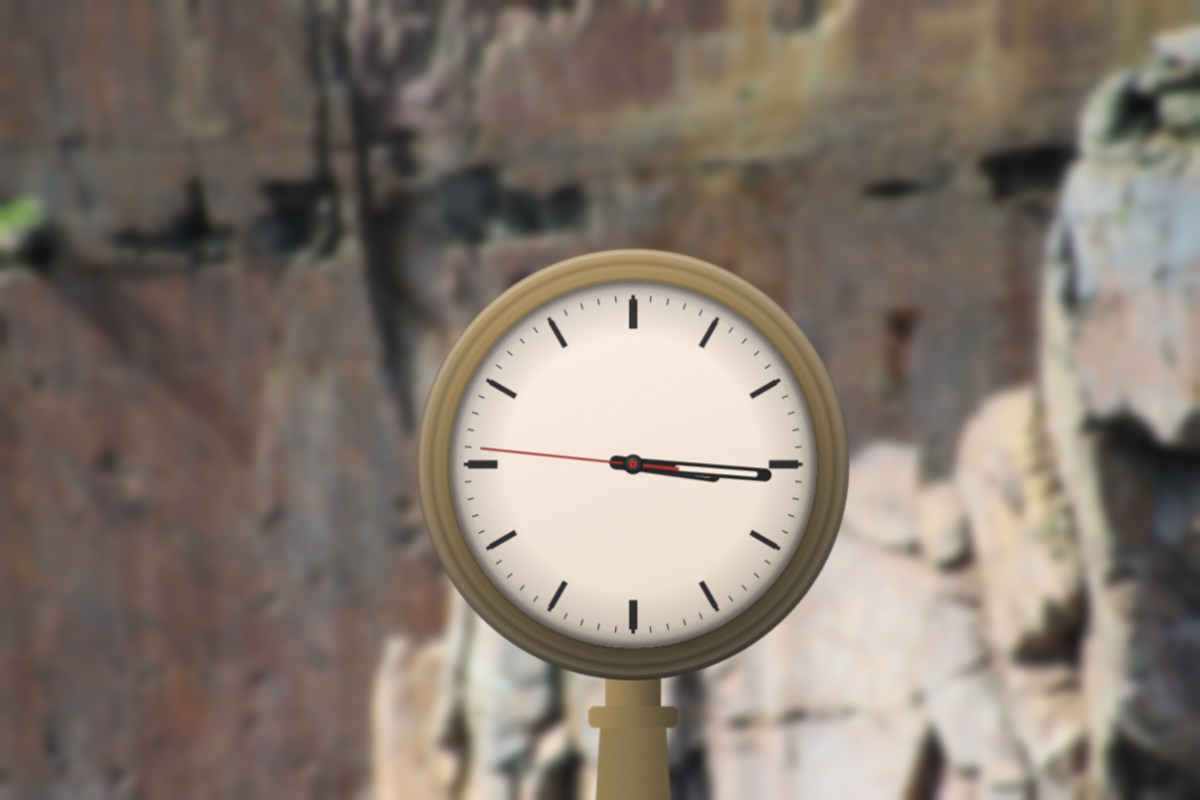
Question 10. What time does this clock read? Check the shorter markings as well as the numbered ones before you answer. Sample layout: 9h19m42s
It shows 3h15m46s
